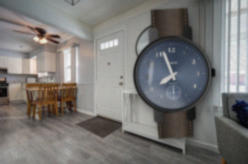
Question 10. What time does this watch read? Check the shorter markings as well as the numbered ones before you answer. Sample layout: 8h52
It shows 7h57
